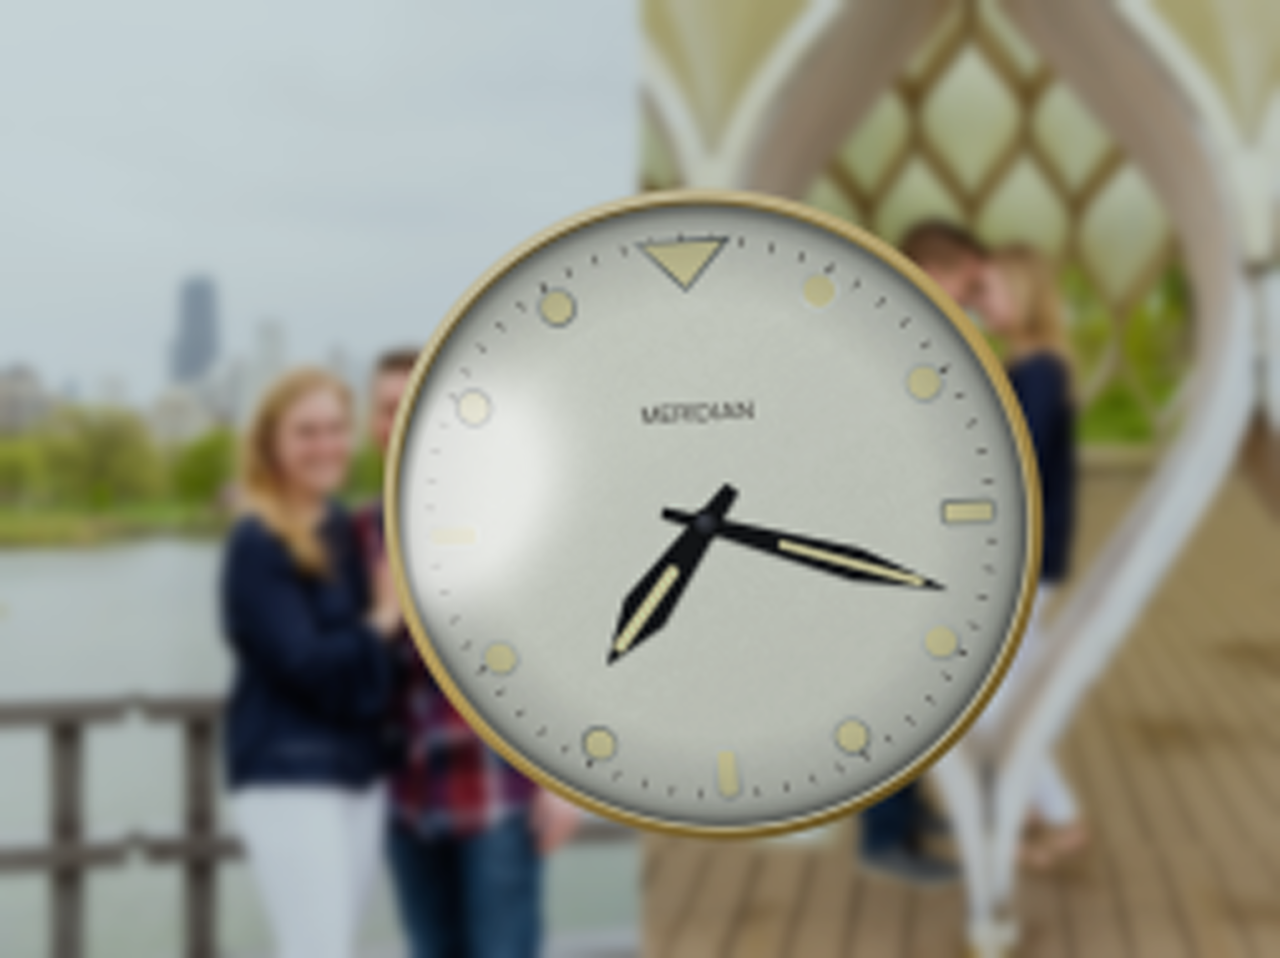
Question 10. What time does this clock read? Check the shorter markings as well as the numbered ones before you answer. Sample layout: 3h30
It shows 7h18
